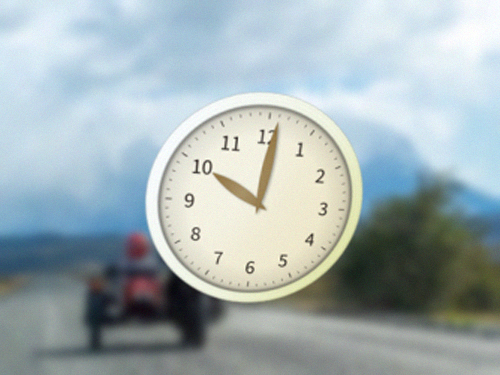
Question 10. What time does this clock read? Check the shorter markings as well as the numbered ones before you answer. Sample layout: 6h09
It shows 10h01
